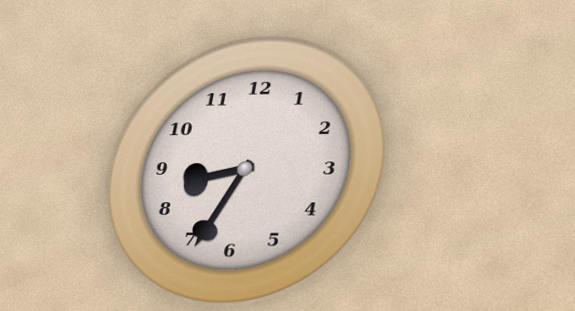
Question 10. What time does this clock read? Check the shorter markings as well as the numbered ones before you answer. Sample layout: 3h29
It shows 8h34
